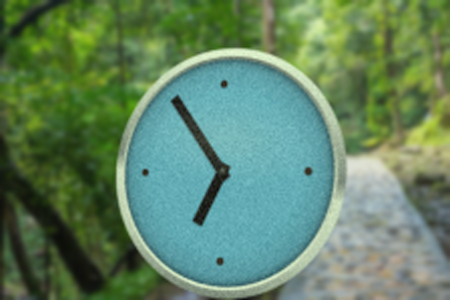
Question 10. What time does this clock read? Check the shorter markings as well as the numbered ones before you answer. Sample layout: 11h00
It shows 6h54
